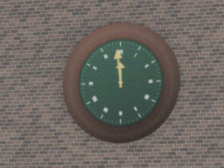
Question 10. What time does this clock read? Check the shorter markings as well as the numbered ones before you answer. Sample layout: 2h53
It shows 11h59
